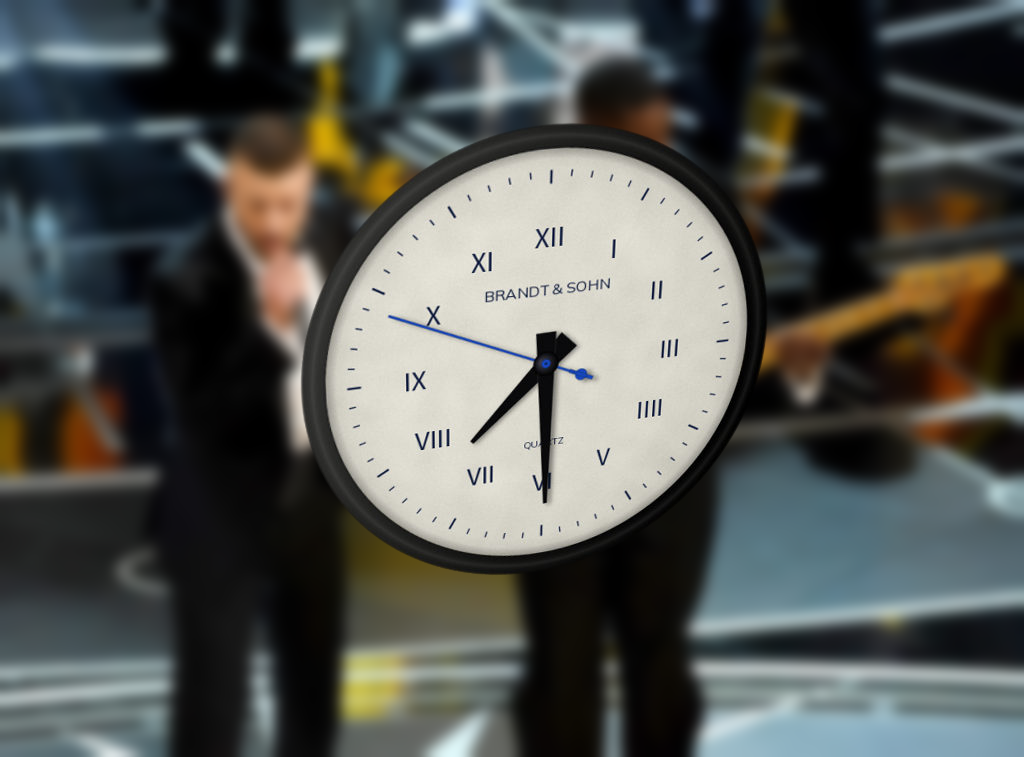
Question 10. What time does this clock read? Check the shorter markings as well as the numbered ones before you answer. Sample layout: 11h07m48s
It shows 7h29m49s
